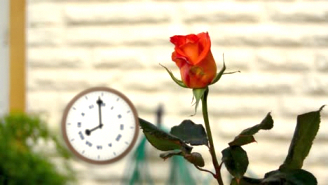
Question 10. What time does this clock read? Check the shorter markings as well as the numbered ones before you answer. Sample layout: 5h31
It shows 7h59
